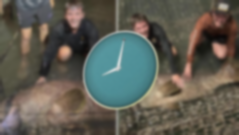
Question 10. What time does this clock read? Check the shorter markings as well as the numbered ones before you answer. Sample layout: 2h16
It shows 8h00
